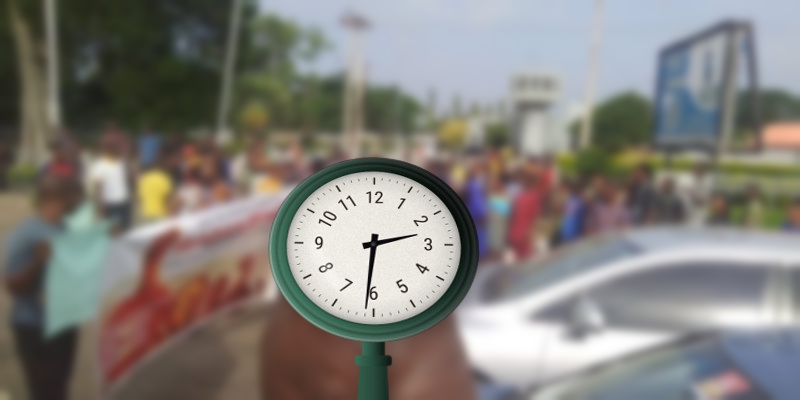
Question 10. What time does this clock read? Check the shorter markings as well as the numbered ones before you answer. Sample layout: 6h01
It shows 2h31
